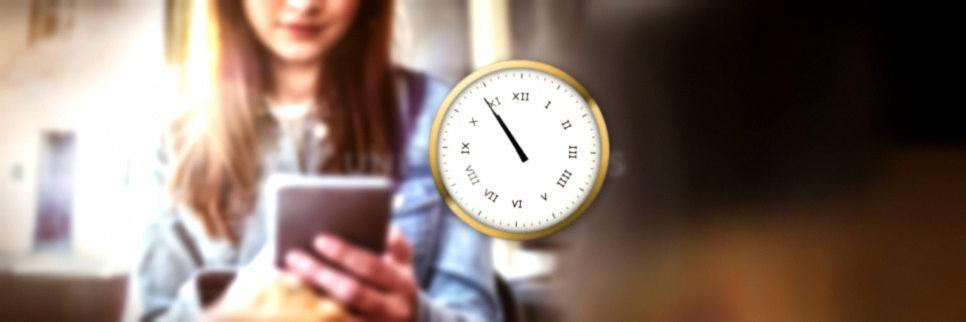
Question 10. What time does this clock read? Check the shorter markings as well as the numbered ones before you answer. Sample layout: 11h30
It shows 10h54
